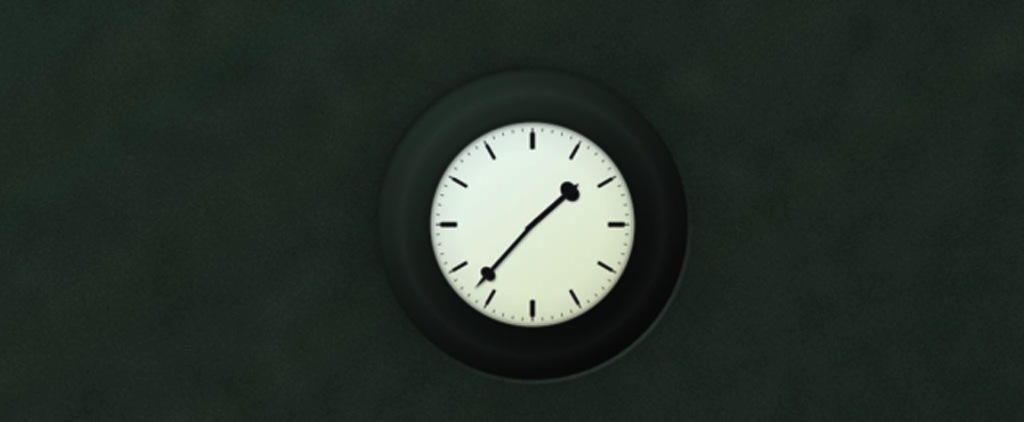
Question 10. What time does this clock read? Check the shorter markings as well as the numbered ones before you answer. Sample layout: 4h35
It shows 1h37
